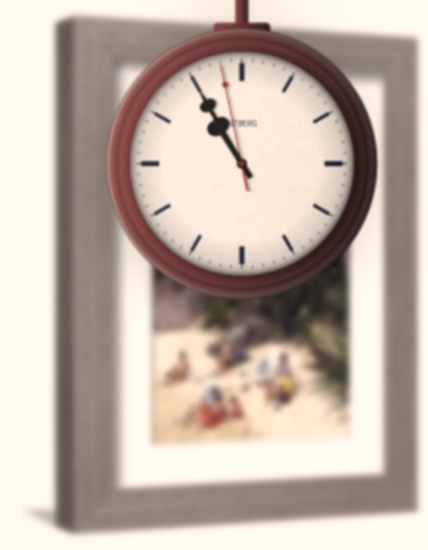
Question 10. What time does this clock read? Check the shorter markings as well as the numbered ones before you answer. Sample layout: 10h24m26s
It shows 10h54m58s
